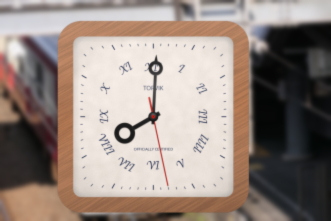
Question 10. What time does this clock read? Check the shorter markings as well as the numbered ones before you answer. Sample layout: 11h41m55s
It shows 8h00m28s
